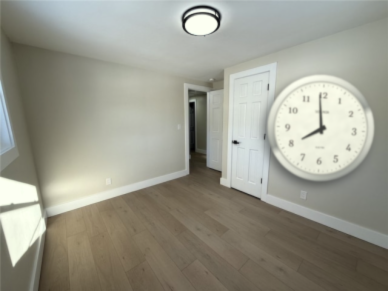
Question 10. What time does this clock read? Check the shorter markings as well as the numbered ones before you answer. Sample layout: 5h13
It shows 7h59
